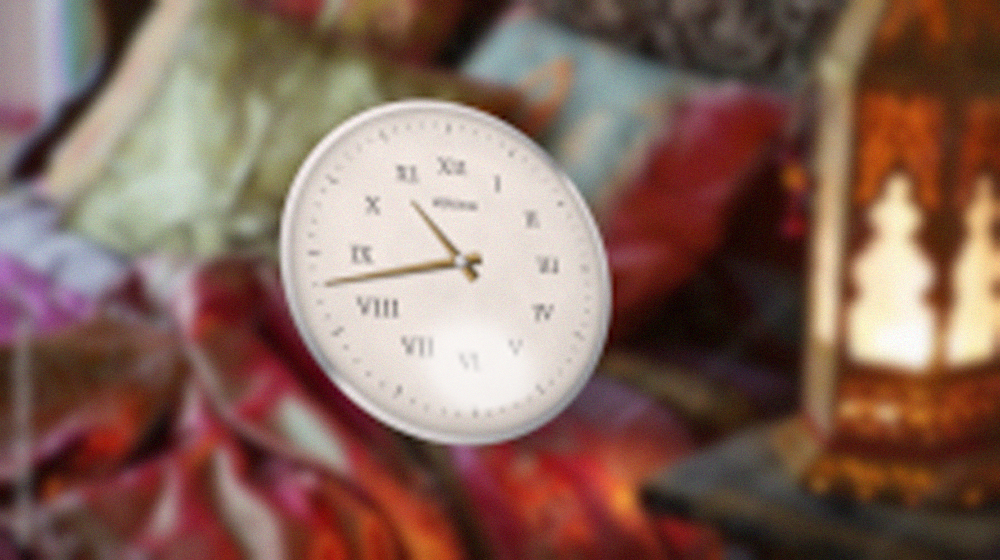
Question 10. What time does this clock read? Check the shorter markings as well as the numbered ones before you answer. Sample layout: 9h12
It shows 10h43
